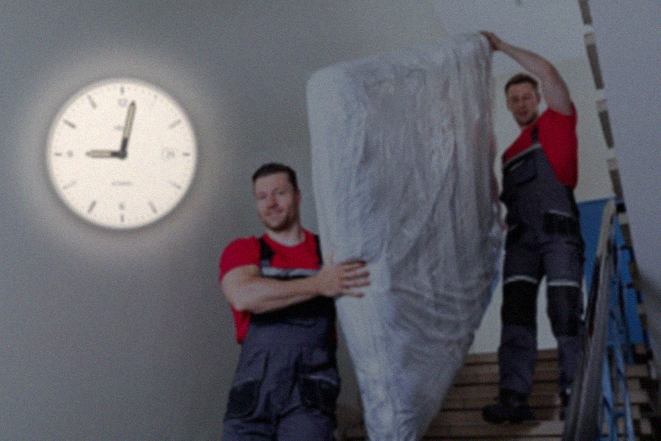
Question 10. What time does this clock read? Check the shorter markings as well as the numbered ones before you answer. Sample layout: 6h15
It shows 9h02
